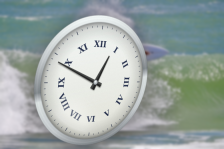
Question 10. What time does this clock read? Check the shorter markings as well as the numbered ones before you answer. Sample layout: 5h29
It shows 12h49
